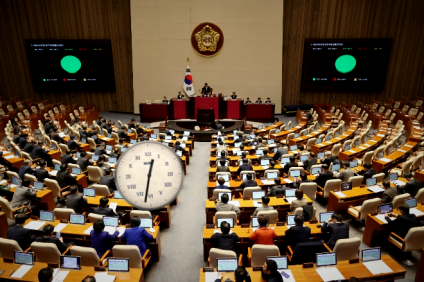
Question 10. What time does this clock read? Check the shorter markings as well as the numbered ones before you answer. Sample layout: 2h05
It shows 12h32
